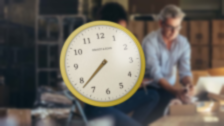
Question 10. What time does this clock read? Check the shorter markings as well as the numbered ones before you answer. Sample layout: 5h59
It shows 7h38
